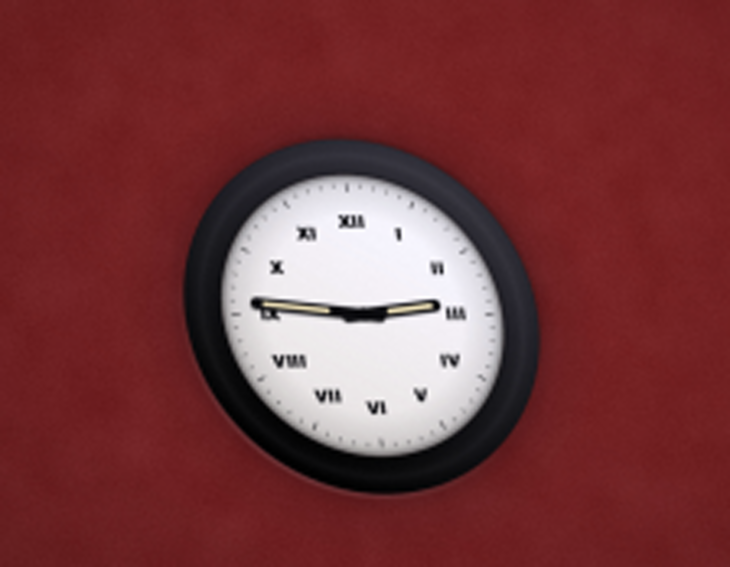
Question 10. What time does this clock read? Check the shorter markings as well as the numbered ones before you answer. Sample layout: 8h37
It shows 2h46
